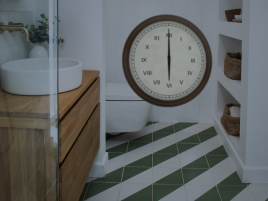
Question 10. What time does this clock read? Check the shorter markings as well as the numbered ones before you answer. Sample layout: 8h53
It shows 6h00
